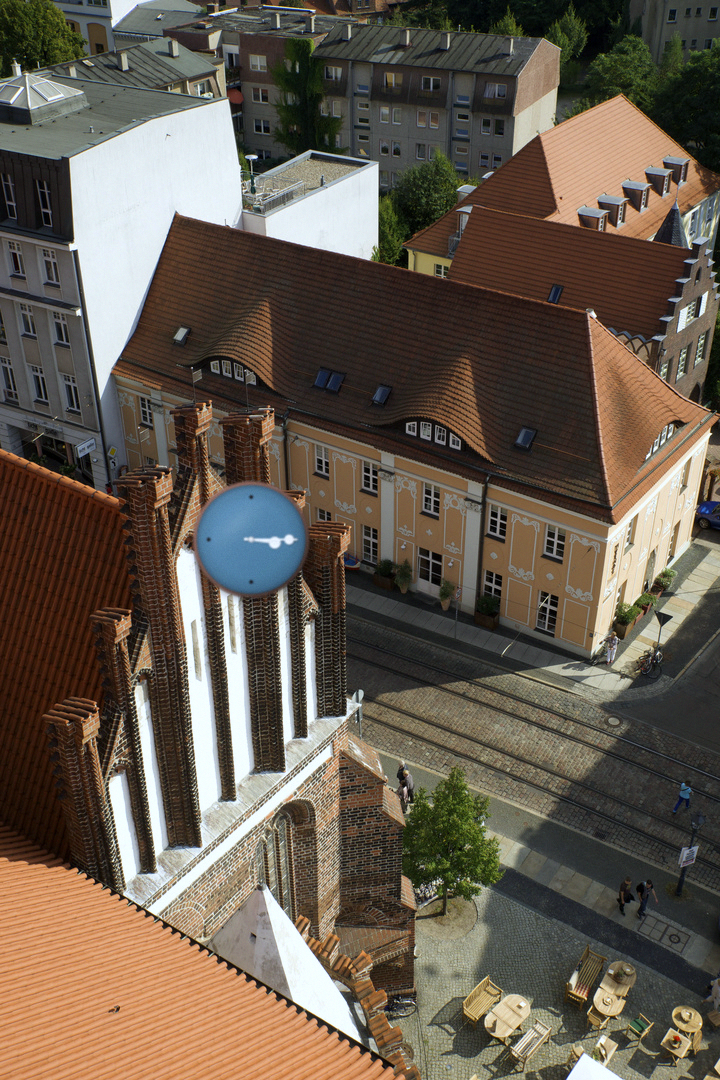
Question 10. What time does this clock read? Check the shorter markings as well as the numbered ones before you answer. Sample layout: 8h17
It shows 3h15
